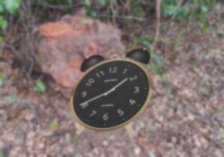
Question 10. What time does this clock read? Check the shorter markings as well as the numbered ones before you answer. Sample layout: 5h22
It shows 1h41
